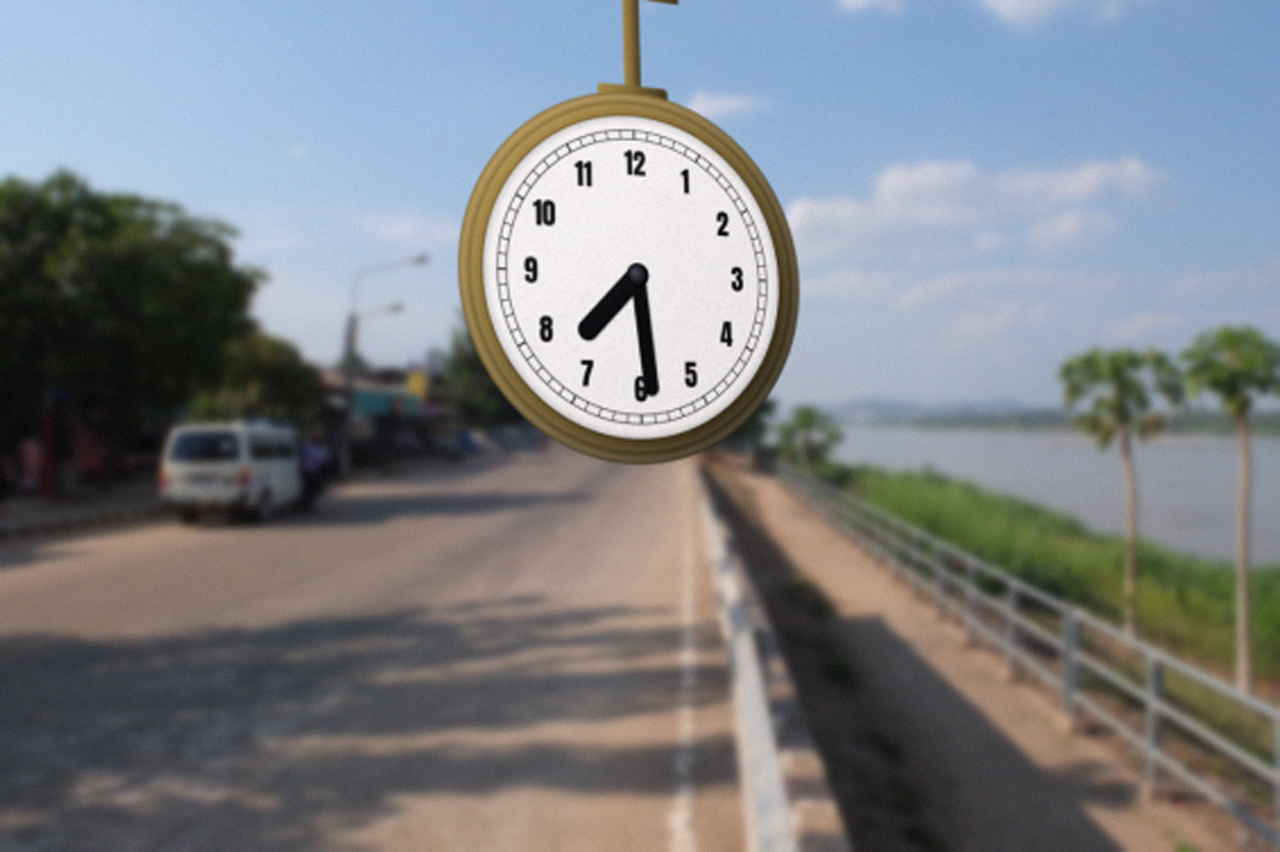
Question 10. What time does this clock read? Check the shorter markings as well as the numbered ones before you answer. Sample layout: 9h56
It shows 7h29
